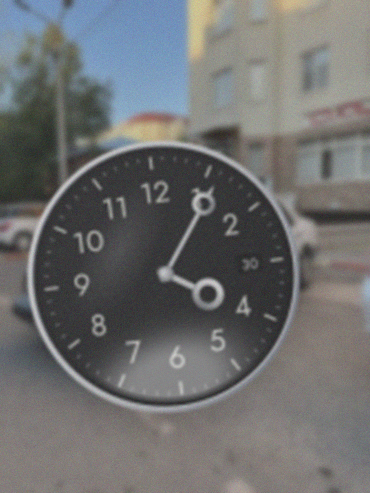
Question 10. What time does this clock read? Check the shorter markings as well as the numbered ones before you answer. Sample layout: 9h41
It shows 4h06
